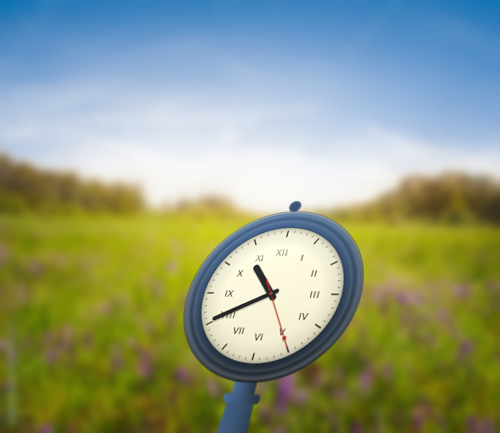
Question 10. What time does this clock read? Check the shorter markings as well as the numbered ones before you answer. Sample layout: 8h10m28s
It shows 10h40m25s
